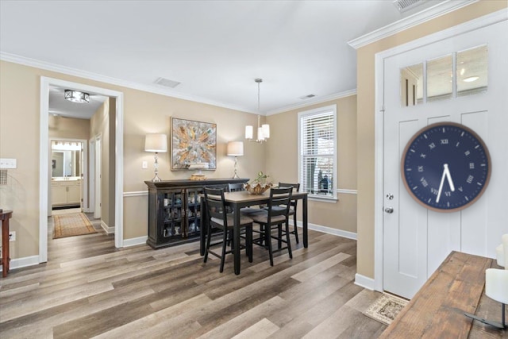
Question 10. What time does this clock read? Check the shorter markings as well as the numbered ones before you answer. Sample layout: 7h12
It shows 5h33
